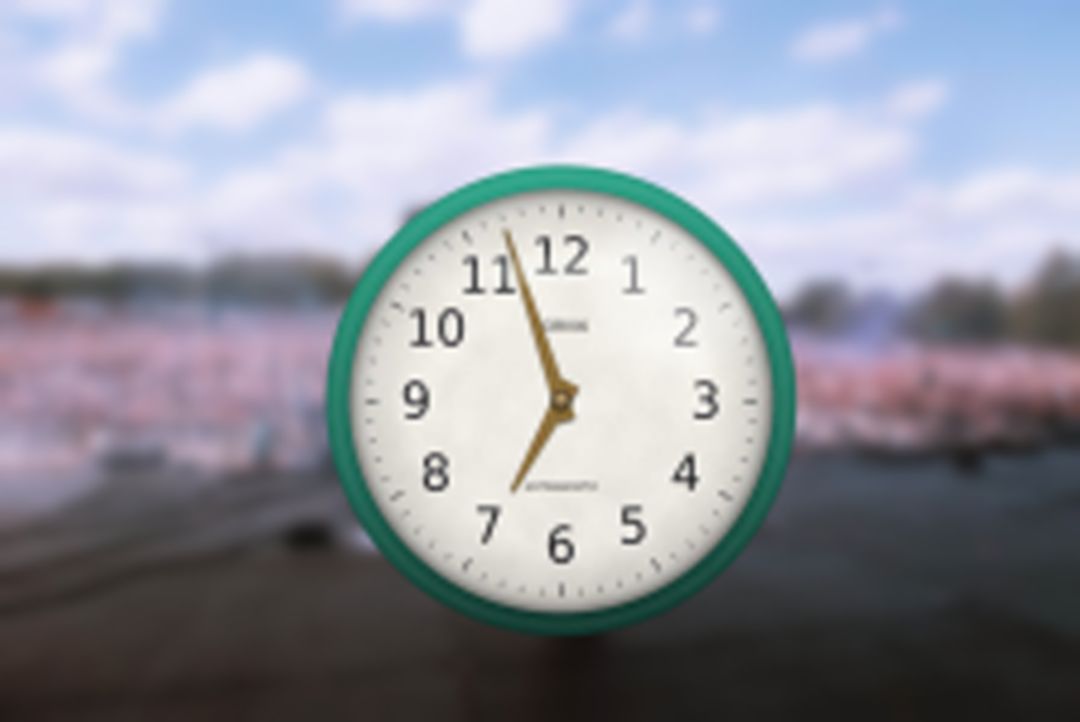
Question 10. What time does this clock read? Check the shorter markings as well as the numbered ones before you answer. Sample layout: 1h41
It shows 6h57
